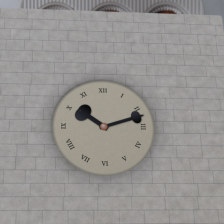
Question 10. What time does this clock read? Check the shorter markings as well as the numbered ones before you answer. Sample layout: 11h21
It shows 10h12
